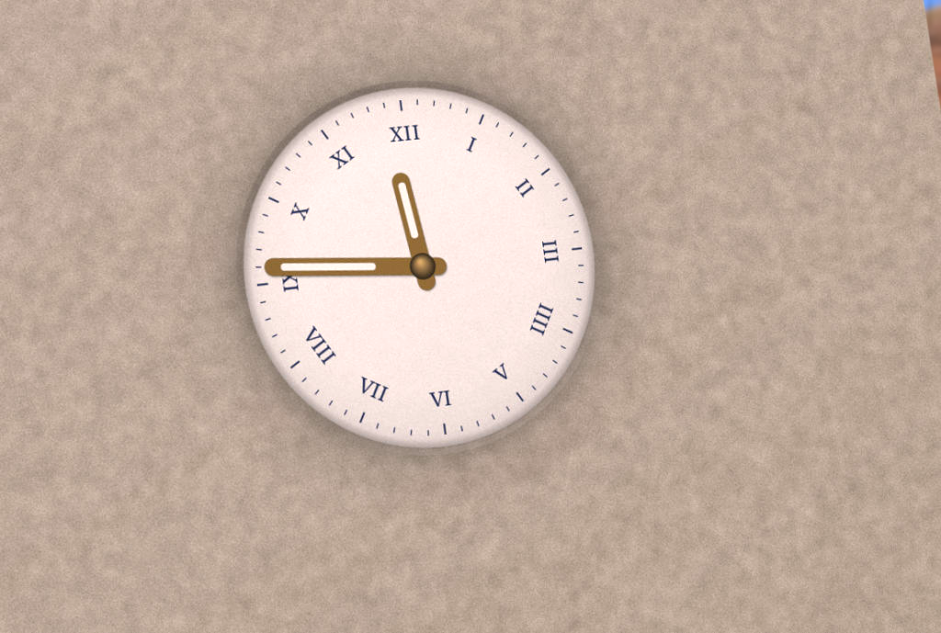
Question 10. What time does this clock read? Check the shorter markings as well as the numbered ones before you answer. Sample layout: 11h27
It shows 11h46
